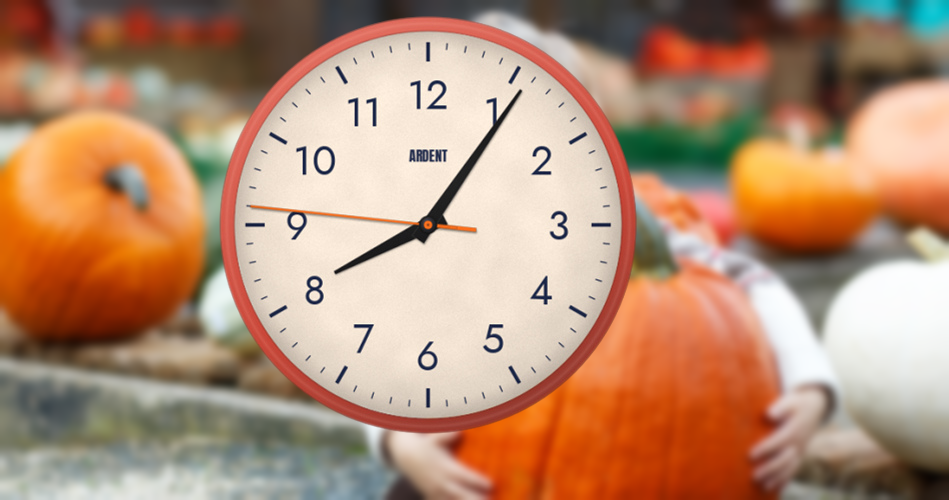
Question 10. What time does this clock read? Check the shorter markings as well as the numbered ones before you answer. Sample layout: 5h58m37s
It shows 8h05m46s
